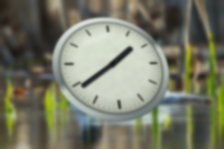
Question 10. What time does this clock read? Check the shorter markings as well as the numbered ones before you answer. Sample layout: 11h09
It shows 1h39
